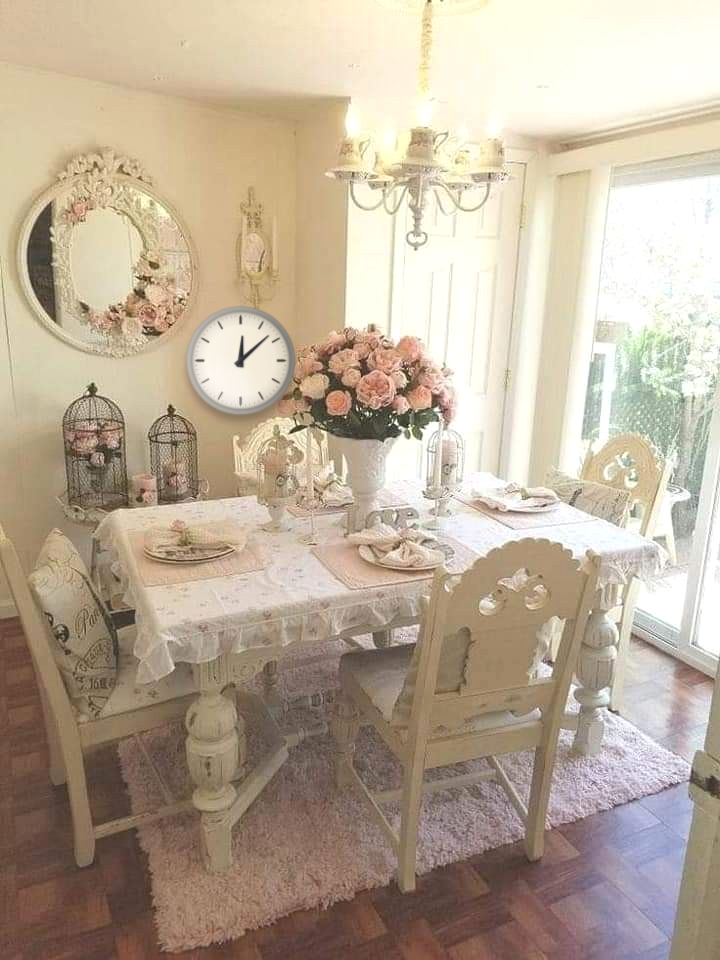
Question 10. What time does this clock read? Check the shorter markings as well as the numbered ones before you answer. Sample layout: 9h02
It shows 12h08
